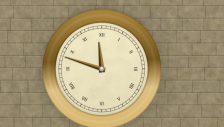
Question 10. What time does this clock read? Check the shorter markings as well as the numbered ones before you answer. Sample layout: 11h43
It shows 11h48
